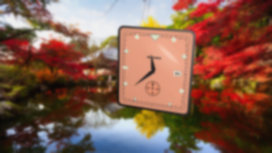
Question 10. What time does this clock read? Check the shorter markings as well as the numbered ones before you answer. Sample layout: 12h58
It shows 11h38
